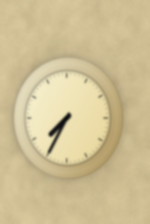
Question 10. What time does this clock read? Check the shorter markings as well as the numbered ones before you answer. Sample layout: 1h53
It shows 7h35
